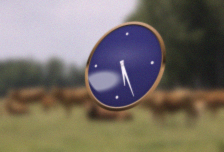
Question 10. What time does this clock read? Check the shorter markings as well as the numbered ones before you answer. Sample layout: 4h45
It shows 5h25
